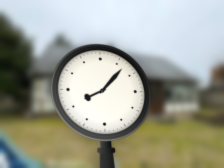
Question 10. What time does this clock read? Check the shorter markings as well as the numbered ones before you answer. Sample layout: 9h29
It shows 8h07
